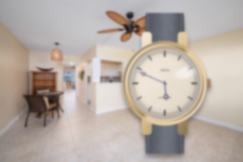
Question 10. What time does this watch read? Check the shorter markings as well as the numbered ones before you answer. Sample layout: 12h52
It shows 5h49
